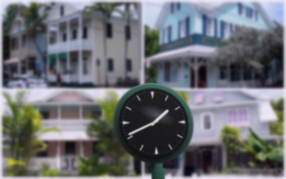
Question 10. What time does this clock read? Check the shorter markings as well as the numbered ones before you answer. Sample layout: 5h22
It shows 1h41
